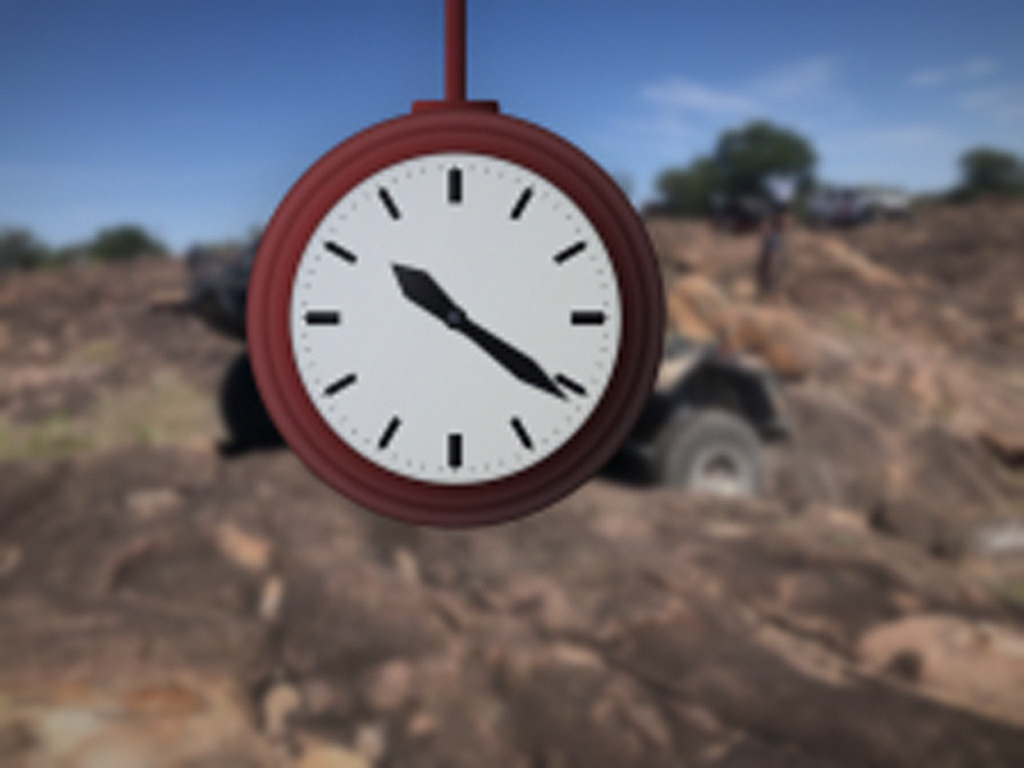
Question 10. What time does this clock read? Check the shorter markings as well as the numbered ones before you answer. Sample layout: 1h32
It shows 10h21
